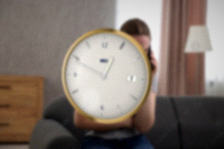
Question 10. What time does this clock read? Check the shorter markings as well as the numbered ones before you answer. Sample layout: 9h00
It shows 12h49
